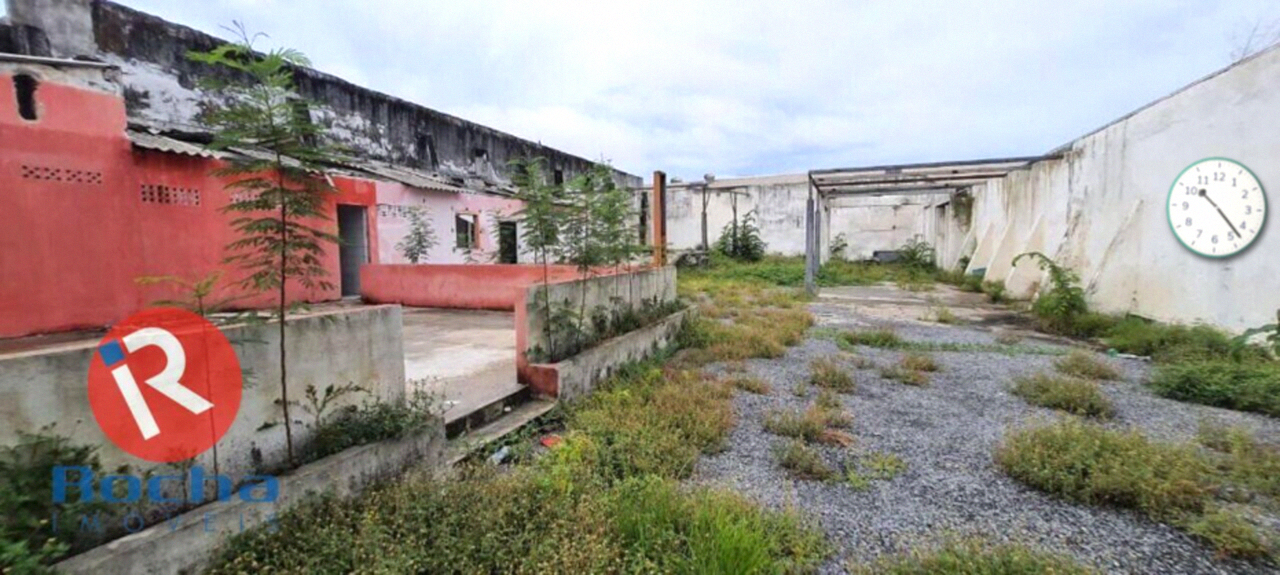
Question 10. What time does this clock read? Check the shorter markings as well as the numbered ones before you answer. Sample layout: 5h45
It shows 10h23
